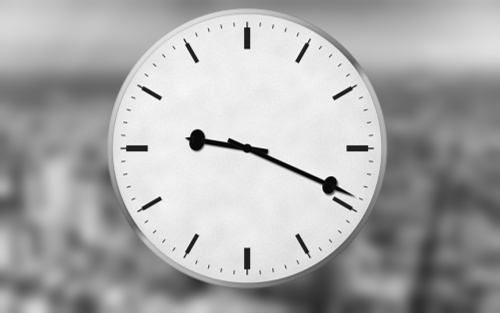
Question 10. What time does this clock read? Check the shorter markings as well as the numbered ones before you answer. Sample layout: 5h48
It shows 9h19
